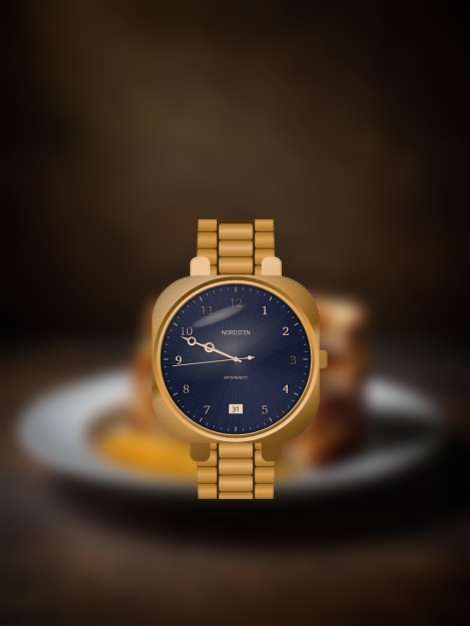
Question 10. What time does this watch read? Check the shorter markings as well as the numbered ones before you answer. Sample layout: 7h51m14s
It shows 9h48m44s
